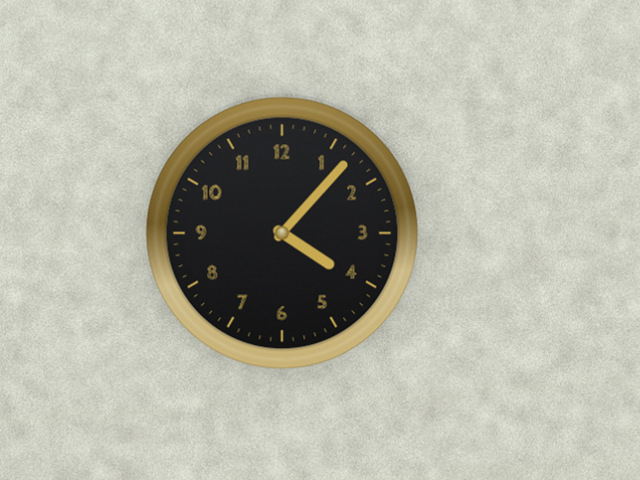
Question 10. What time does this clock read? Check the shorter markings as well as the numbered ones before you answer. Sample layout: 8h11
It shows 4h07
